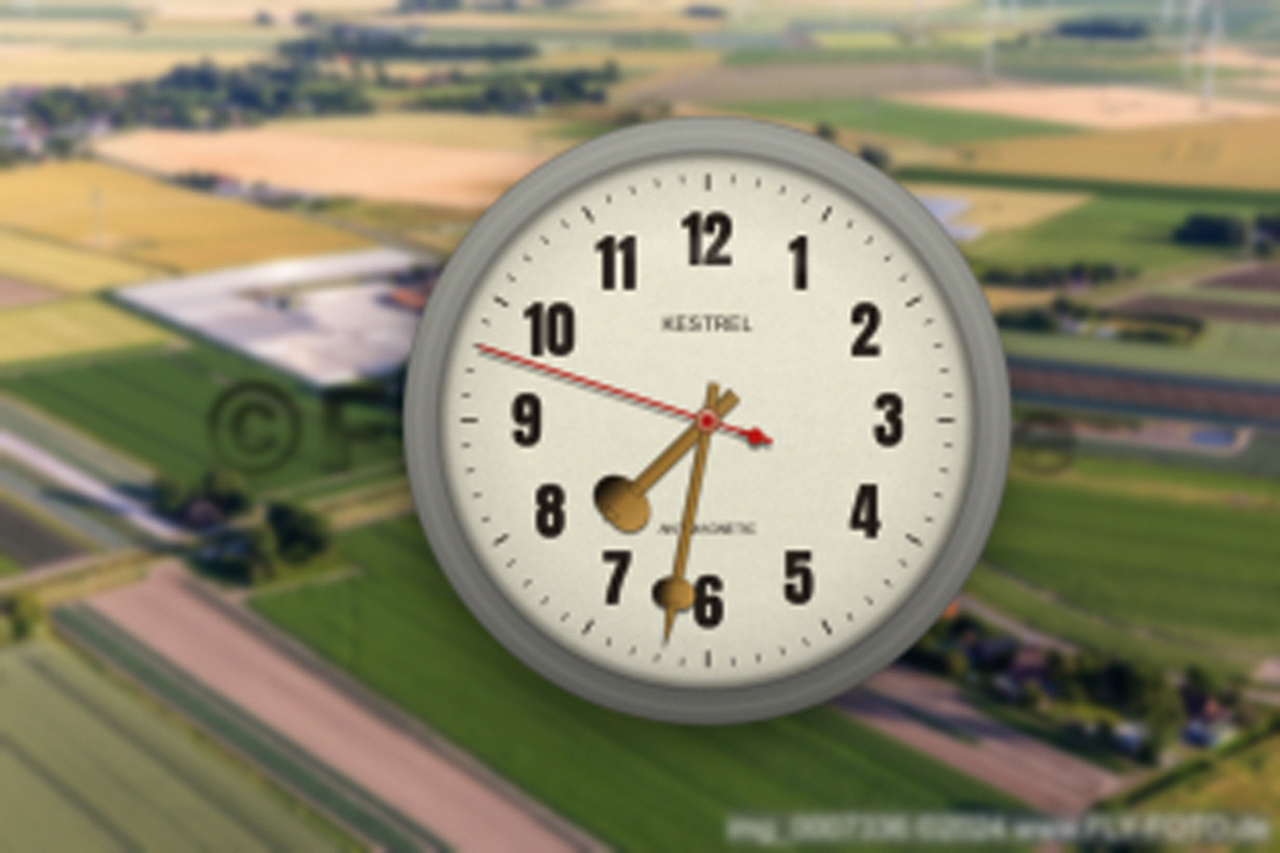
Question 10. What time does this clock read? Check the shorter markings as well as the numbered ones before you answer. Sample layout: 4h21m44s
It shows 7h31m48s
